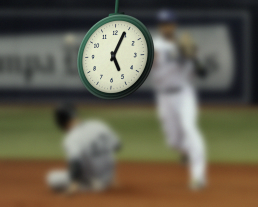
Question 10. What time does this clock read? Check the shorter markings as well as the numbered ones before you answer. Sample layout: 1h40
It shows 5h04
